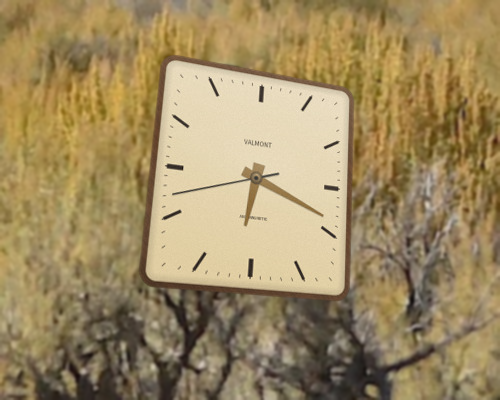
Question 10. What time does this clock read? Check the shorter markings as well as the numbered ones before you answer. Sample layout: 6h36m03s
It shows 6h18m42s
